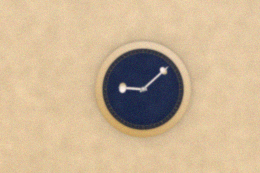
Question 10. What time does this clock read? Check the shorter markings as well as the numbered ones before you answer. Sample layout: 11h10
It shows 9h08
